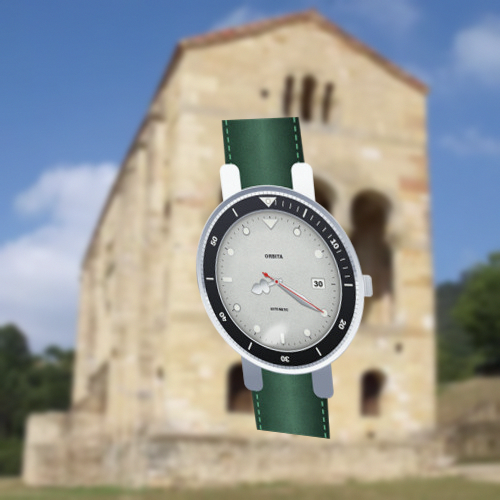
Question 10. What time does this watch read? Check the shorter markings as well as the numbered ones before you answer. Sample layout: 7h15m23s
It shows 8h20m20s
